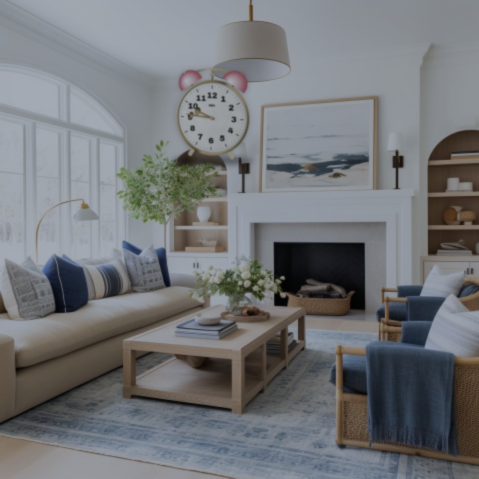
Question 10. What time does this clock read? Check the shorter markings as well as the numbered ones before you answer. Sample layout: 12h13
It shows 9h46
